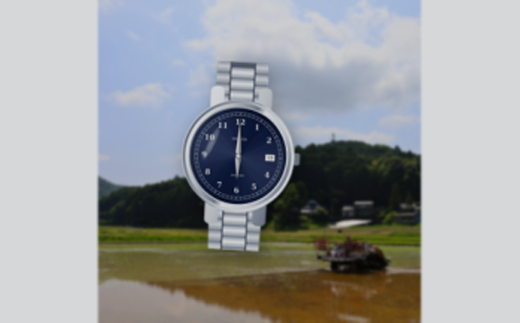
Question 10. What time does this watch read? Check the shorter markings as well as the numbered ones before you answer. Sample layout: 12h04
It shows 6h00
